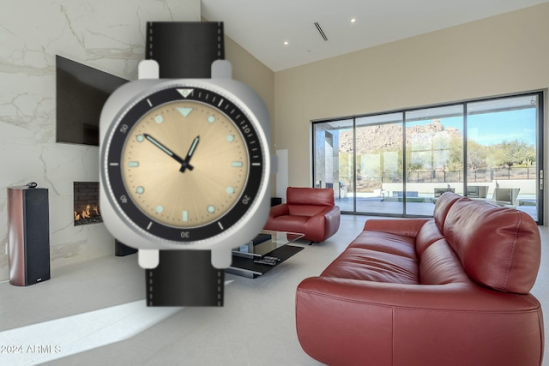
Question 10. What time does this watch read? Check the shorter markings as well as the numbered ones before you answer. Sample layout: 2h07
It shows 12h51
